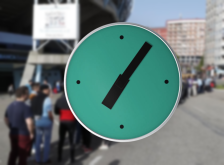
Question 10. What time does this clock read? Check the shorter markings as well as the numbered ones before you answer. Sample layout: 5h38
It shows 7h06
